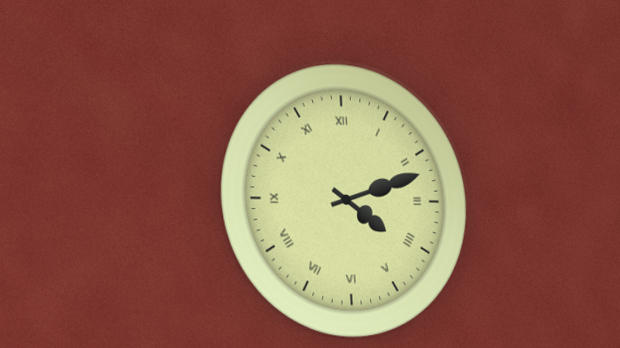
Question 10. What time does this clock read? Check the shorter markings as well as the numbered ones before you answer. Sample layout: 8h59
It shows 4h12
